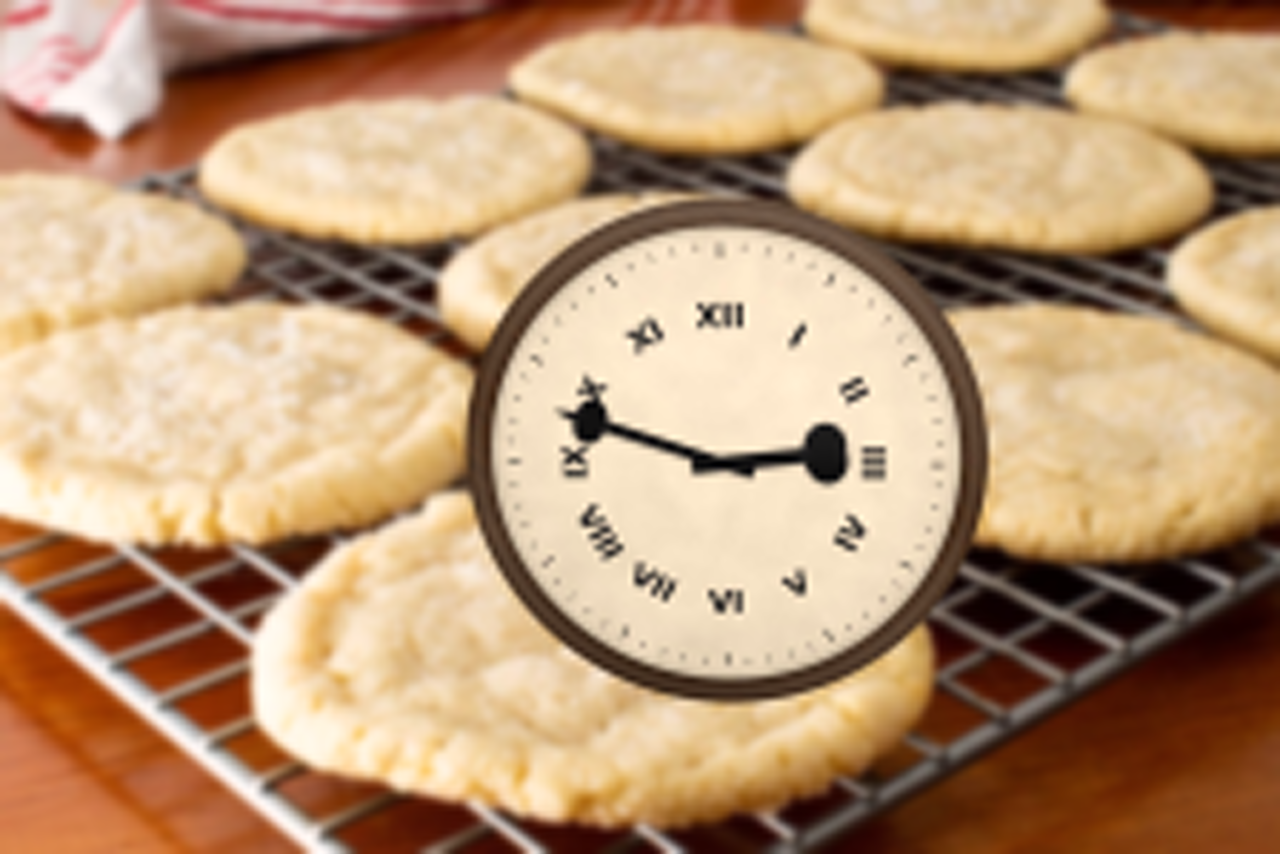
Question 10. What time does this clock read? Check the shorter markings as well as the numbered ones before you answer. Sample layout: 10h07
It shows 2h48
